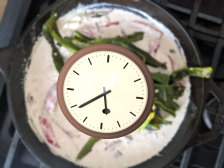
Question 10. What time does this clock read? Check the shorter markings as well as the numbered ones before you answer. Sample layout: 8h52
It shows 5h39
